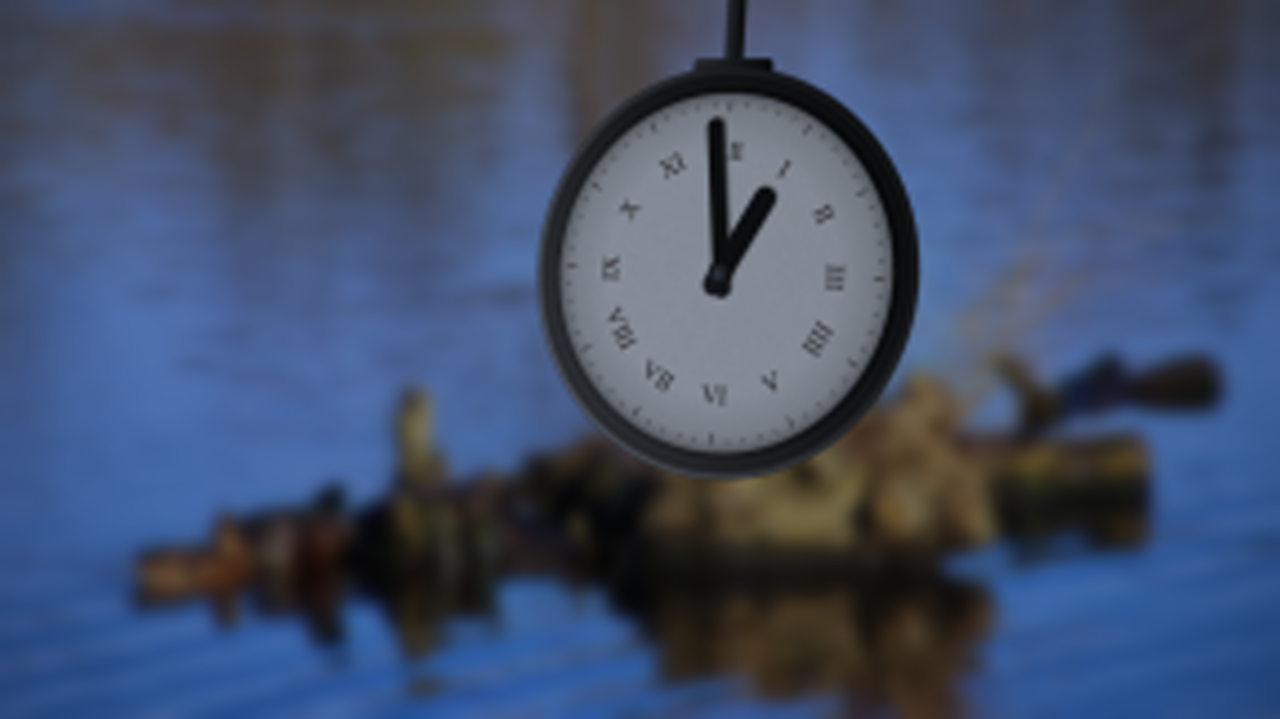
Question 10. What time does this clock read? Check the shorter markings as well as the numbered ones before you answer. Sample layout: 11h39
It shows 12h59
